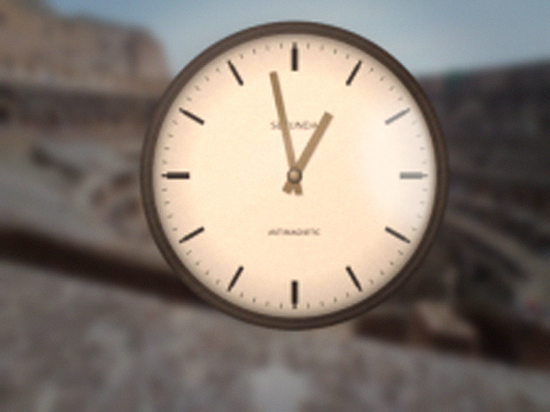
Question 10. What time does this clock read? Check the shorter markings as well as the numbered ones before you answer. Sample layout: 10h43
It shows 12h58
